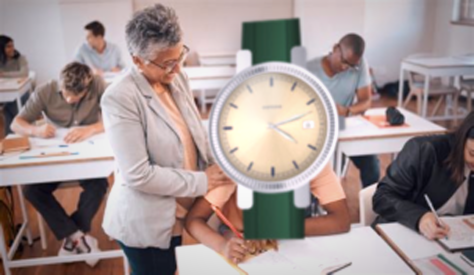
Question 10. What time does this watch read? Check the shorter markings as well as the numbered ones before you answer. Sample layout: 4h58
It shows 4h12
